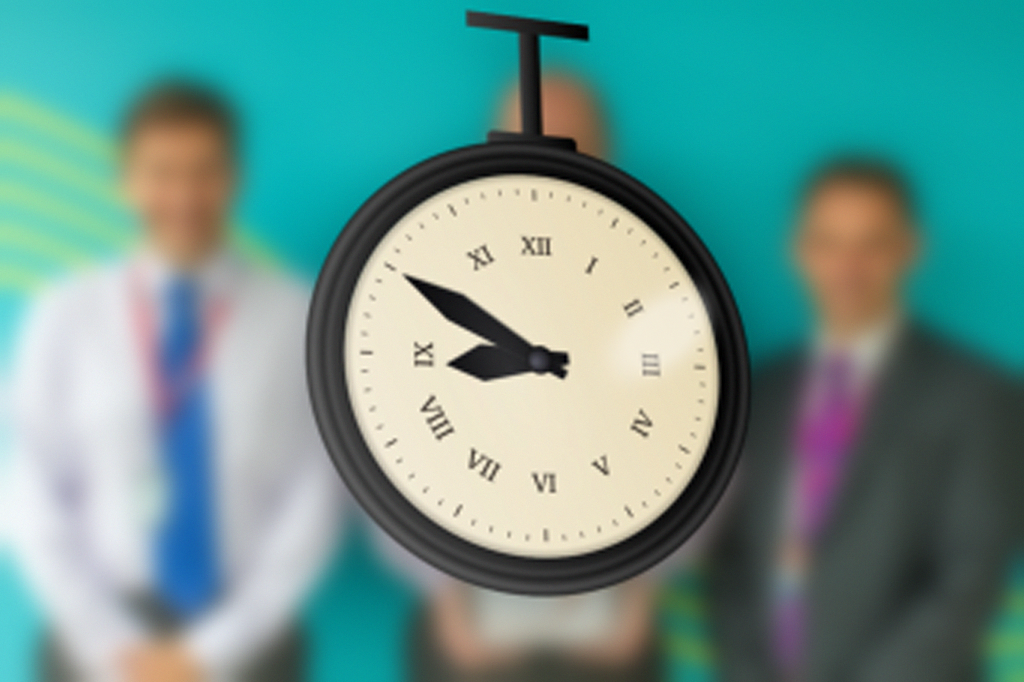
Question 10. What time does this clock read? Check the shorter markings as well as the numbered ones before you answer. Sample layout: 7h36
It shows 8h50
